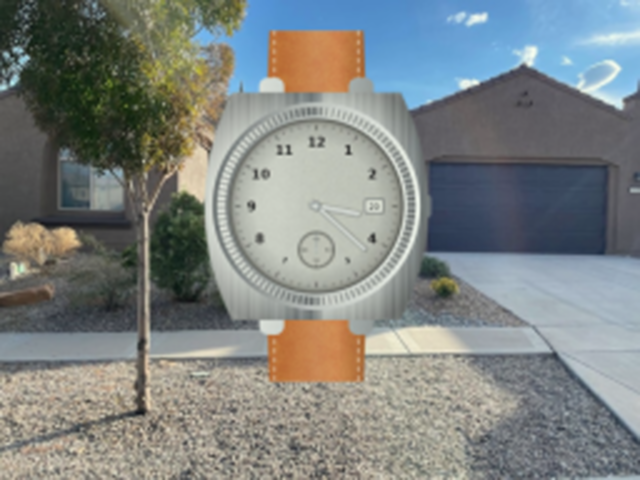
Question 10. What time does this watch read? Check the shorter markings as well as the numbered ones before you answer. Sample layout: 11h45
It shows 3h22
